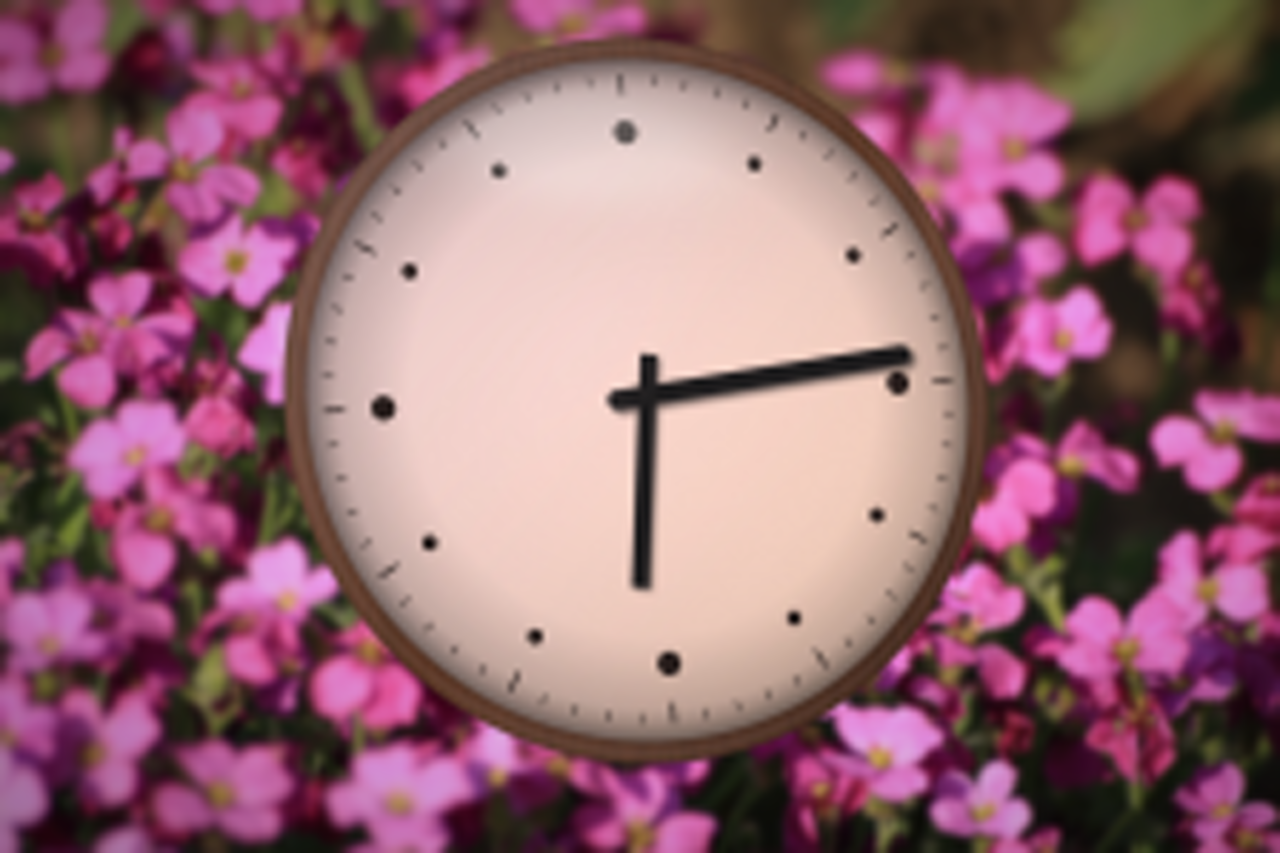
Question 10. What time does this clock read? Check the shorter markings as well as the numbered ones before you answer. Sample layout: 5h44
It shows 6h14
